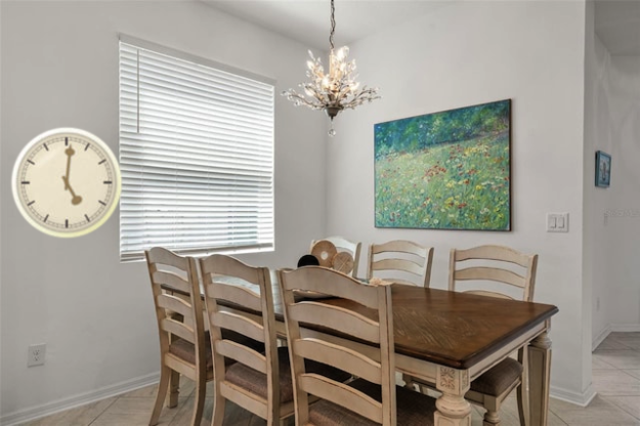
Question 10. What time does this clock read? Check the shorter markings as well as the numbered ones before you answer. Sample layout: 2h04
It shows 5h01
